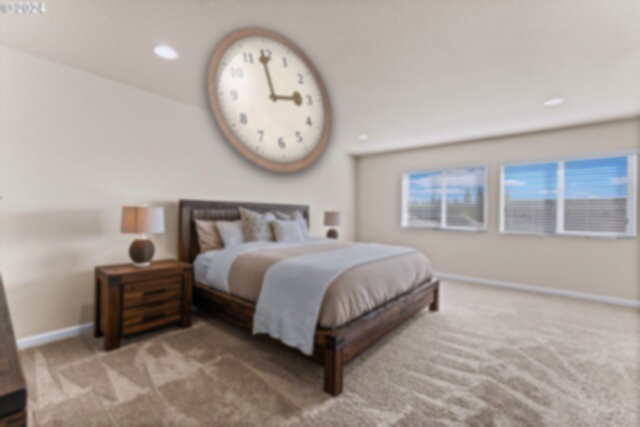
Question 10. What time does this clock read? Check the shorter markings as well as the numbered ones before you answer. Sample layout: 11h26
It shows 2h59
